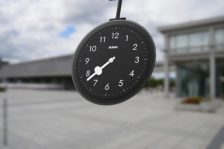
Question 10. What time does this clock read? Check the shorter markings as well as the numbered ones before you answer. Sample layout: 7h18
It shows 7h38
